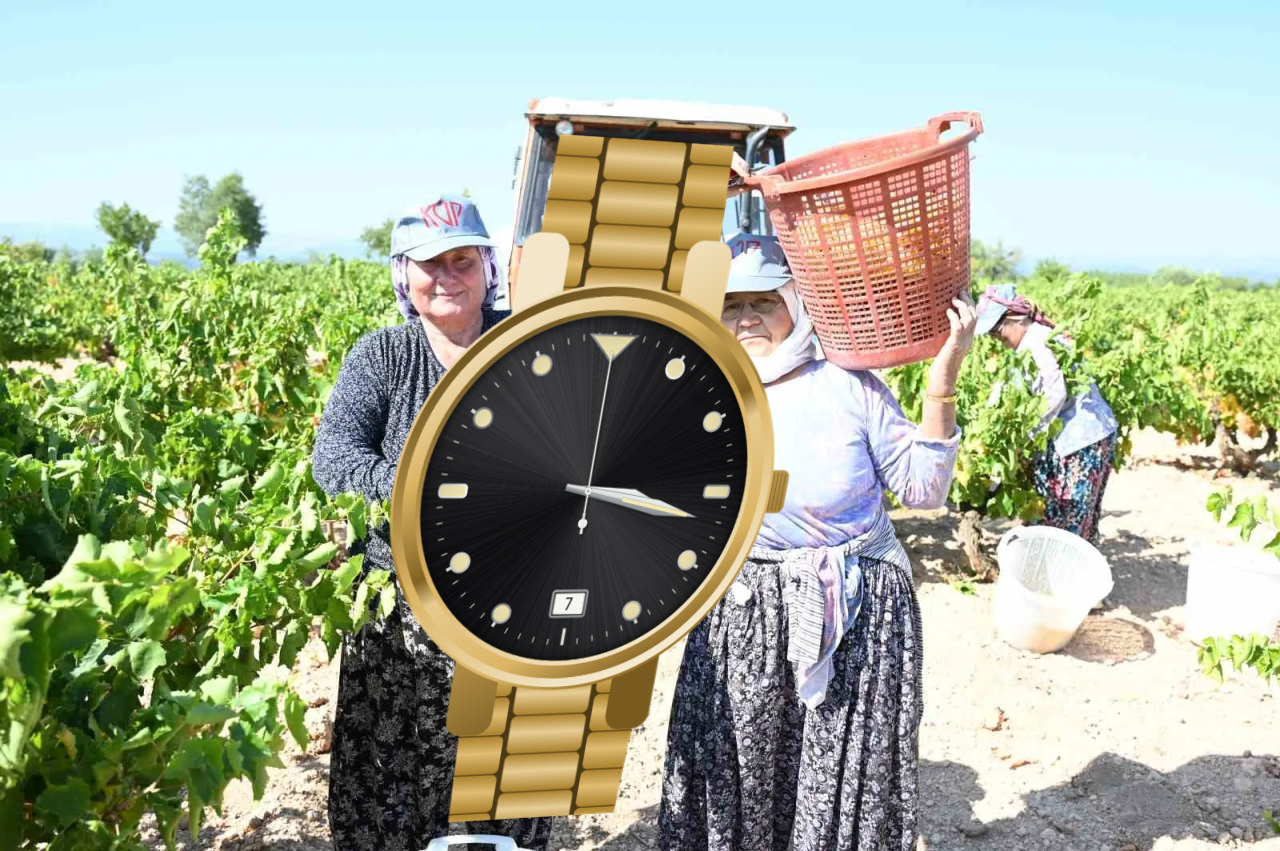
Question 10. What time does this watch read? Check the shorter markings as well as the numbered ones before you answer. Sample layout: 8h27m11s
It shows 3h17m00s
